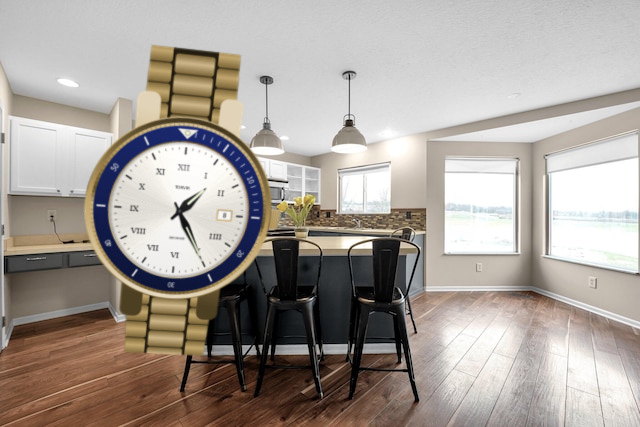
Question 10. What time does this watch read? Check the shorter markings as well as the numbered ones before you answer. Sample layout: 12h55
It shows 1h25
